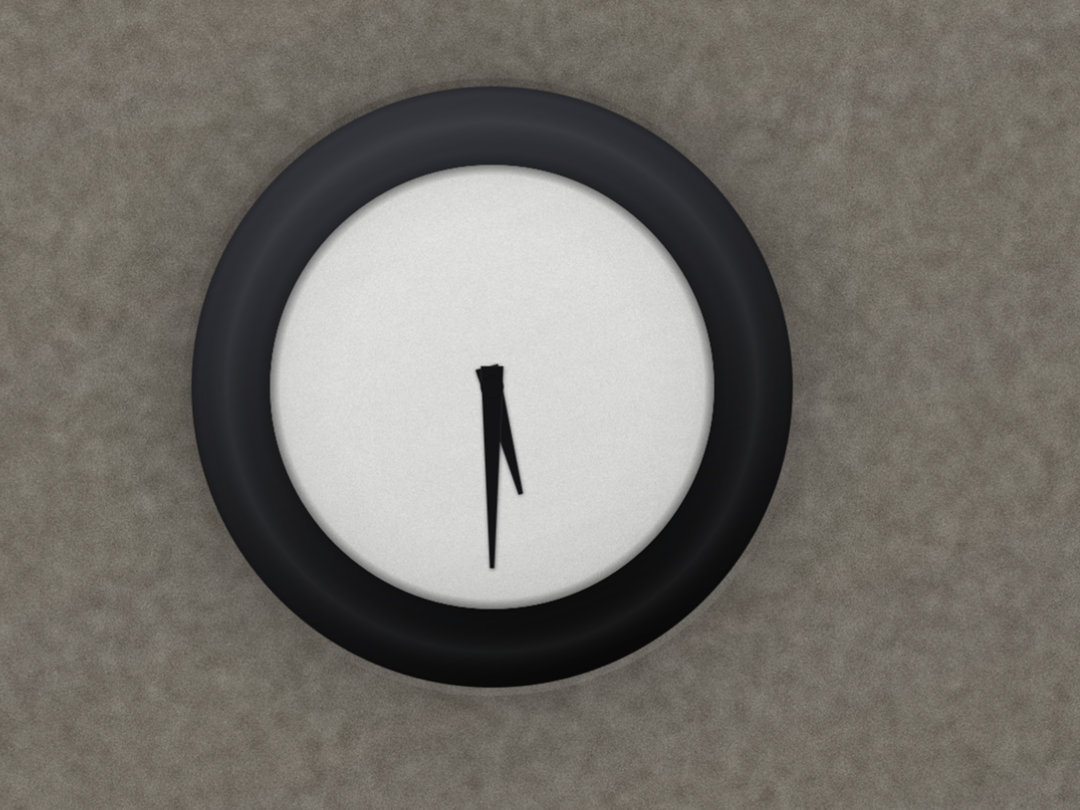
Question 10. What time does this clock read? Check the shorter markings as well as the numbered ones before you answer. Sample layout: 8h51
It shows 5h30
